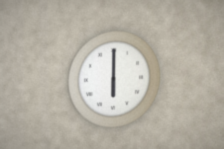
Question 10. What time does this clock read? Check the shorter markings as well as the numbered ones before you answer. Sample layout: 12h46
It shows 6h00
